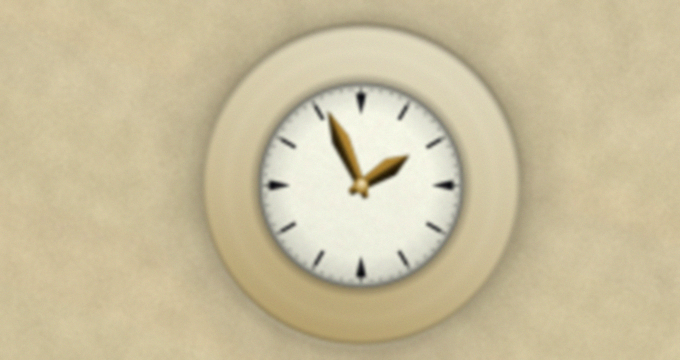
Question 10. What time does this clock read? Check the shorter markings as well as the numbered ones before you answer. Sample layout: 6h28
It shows 1h56
